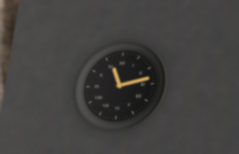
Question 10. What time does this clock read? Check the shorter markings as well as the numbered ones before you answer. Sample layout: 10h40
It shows 11h13
